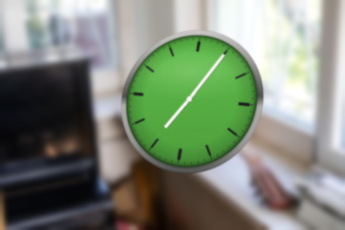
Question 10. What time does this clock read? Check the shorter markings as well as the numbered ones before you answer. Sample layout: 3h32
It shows 7h05
